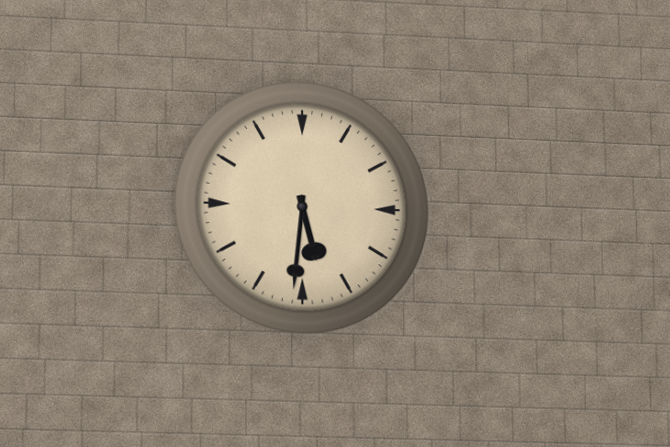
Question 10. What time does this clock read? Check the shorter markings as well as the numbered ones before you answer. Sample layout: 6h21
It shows 5h31
